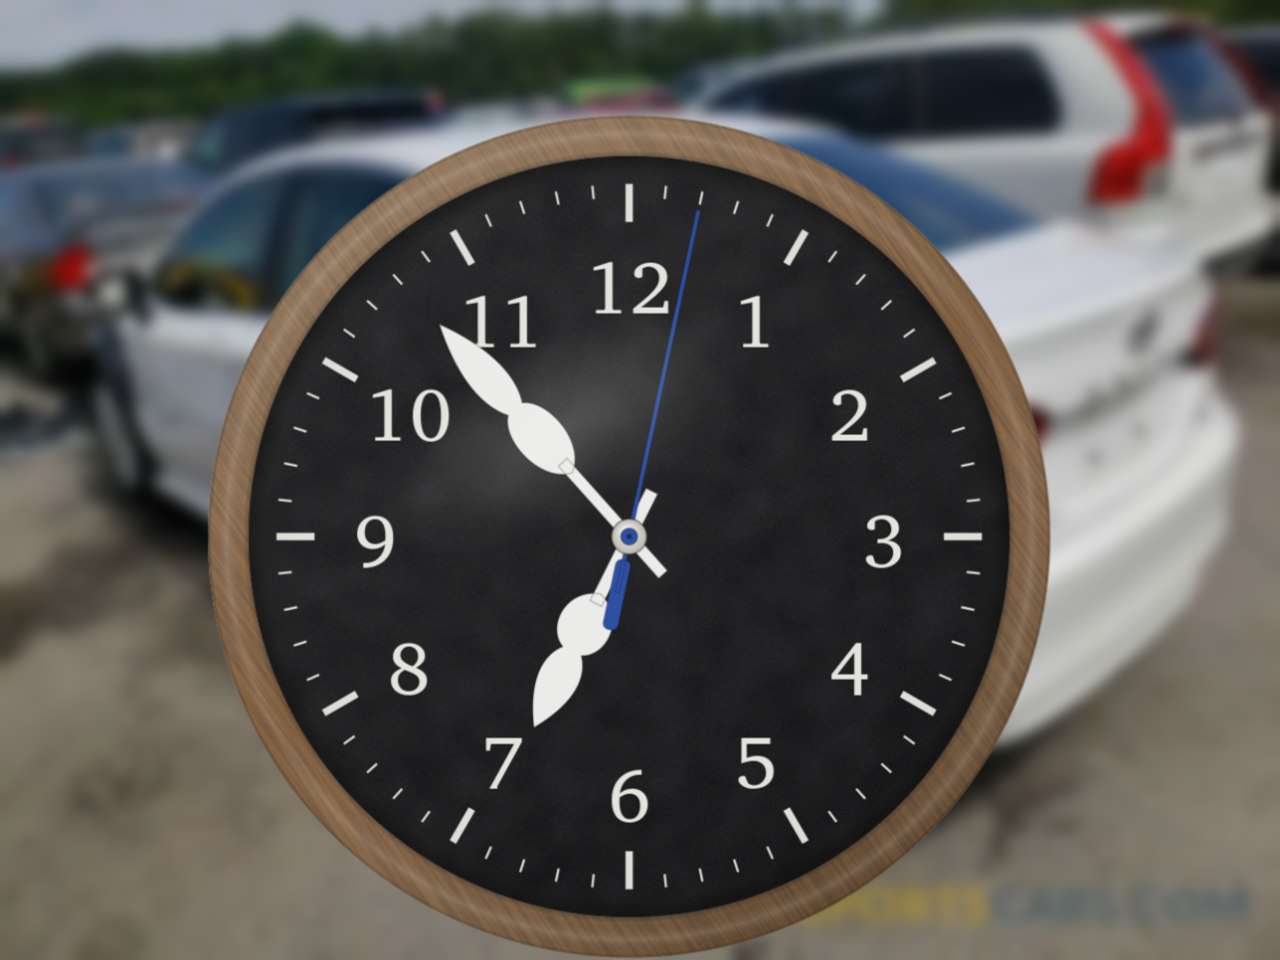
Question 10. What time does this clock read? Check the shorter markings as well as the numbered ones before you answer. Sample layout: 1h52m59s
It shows 6h53m02s
